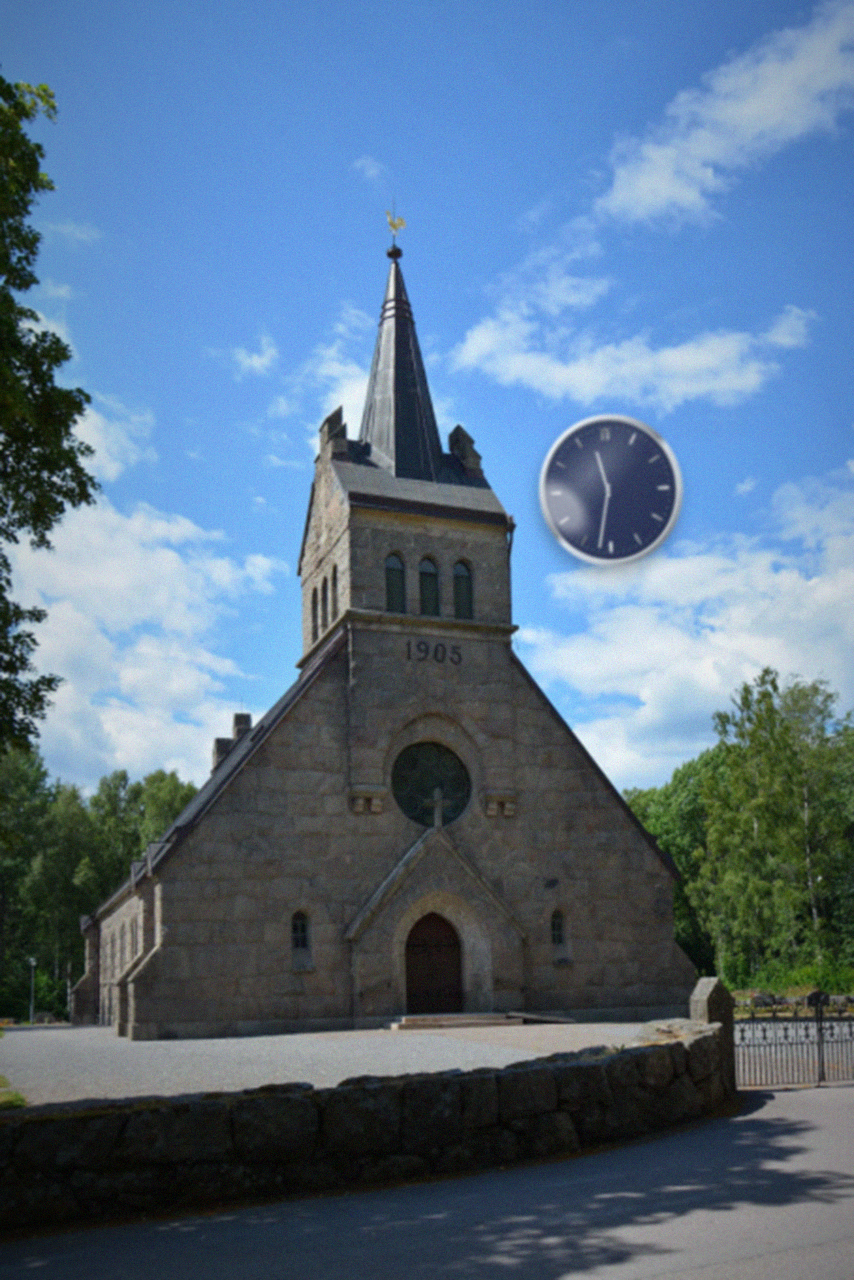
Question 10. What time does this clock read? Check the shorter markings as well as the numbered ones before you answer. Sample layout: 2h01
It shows 11h32
